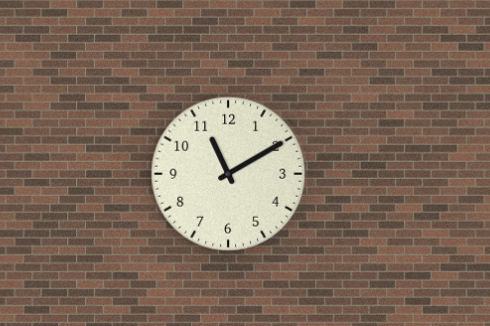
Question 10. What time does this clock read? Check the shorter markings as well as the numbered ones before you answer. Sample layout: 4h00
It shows 11h10
